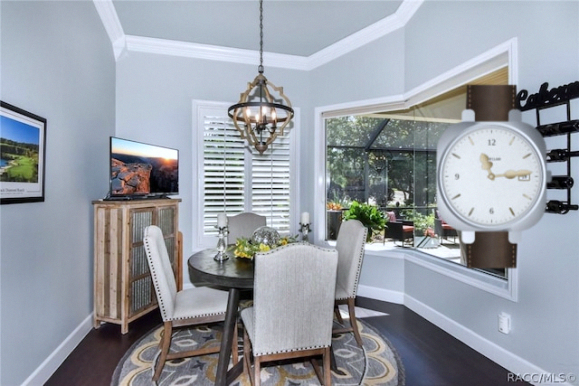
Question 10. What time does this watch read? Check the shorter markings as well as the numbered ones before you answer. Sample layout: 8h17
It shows 11h14
